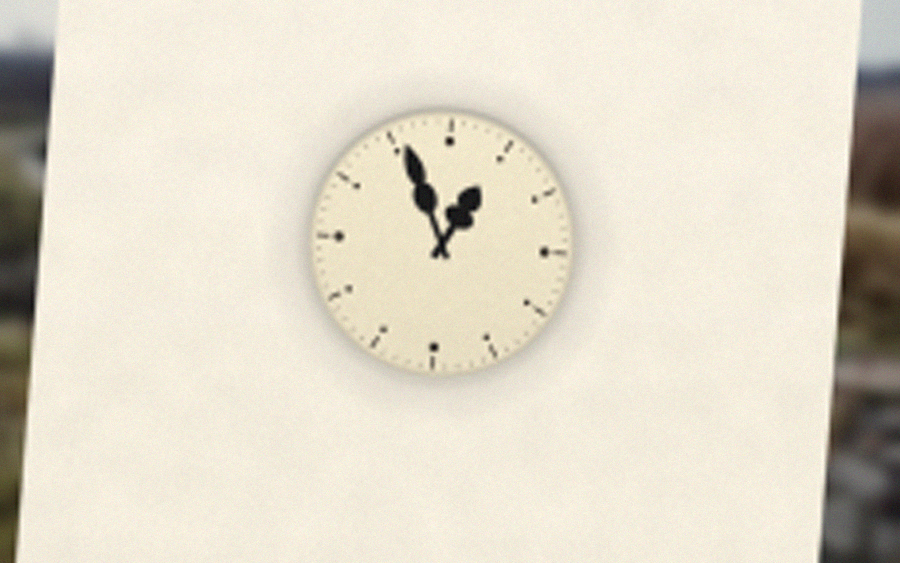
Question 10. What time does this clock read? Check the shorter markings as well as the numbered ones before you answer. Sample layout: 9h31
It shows 12h56
